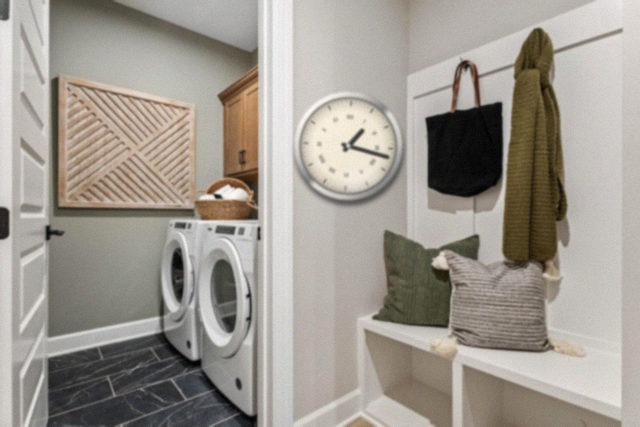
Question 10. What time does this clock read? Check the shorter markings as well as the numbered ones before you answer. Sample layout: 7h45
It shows 1h17
